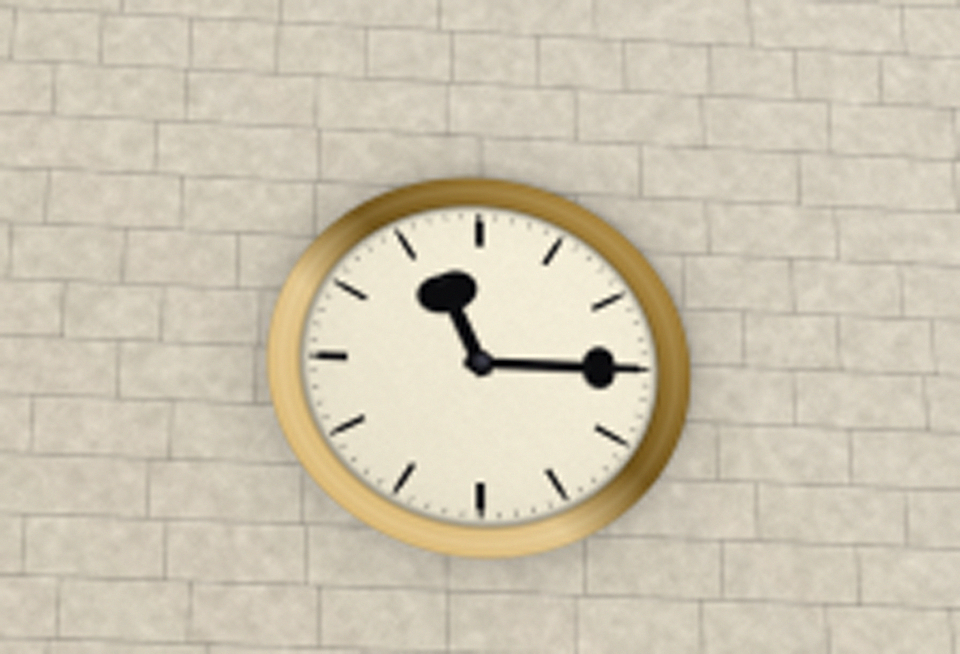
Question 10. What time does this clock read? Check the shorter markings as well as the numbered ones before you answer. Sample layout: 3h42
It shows 11h15
